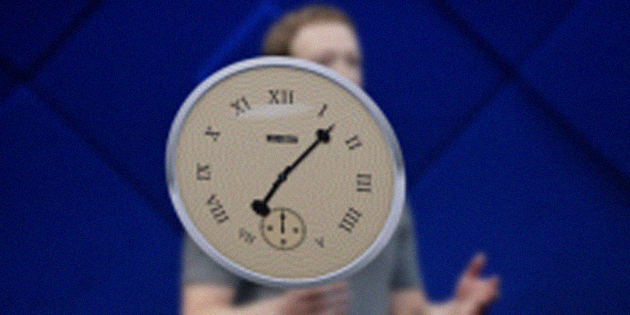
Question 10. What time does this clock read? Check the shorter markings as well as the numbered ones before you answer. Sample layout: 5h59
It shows 7h07
